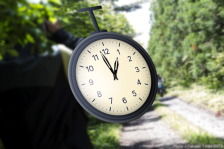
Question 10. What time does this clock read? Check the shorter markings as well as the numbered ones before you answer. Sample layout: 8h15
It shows 12h58
